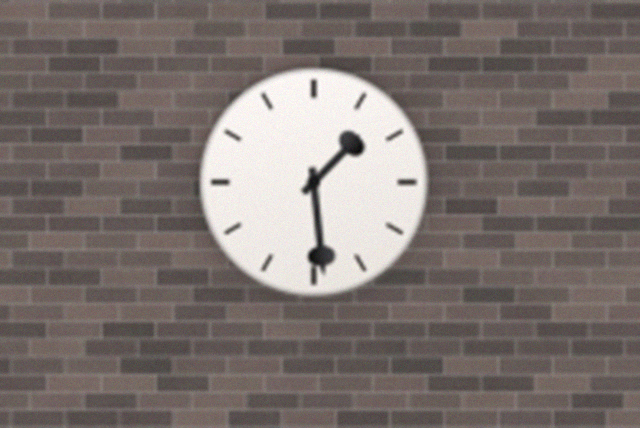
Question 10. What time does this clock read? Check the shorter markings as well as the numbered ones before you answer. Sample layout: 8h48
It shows 1h29
